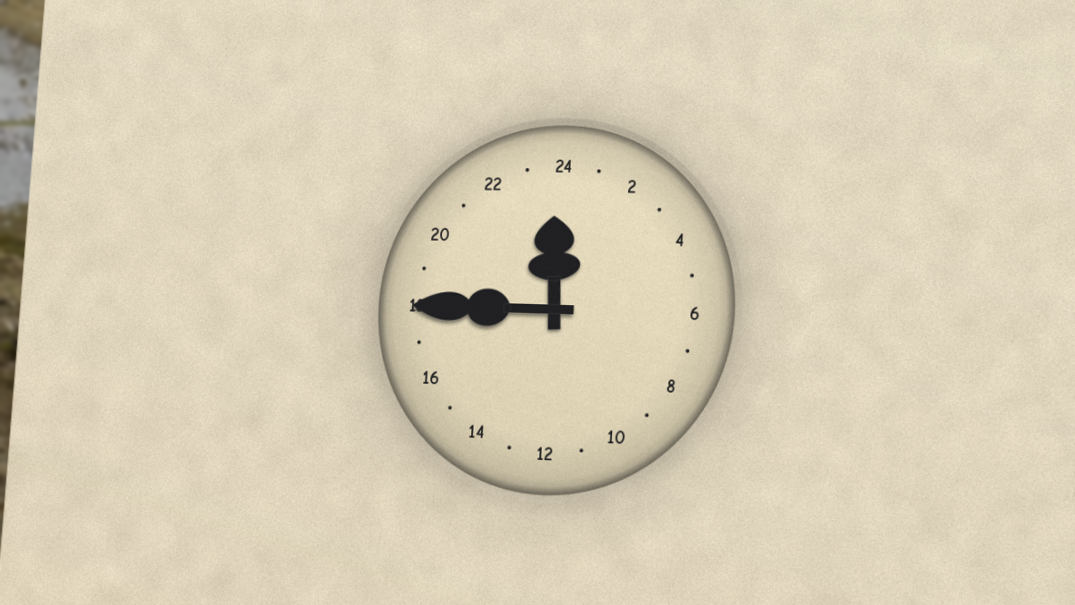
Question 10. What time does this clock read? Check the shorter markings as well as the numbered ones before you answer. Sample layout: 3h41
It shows 23h45
